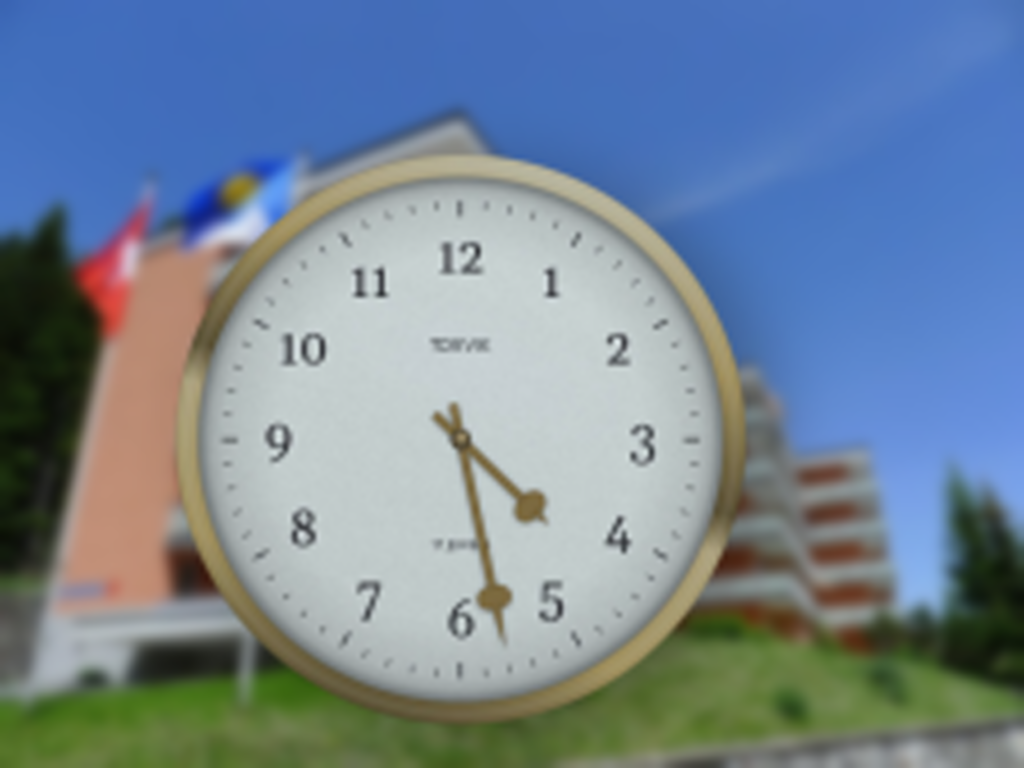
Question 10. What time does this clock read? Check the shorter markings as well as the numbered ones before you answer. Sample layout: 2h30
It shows 4h28
